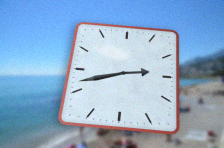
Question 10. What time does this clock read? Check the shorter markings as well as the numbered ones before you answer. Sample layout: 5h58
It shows 2h42
